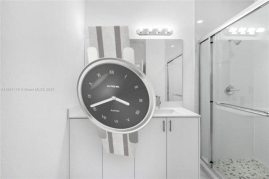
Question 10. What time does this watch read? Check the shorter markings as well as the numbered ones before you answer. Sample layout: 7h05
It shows 3h41
